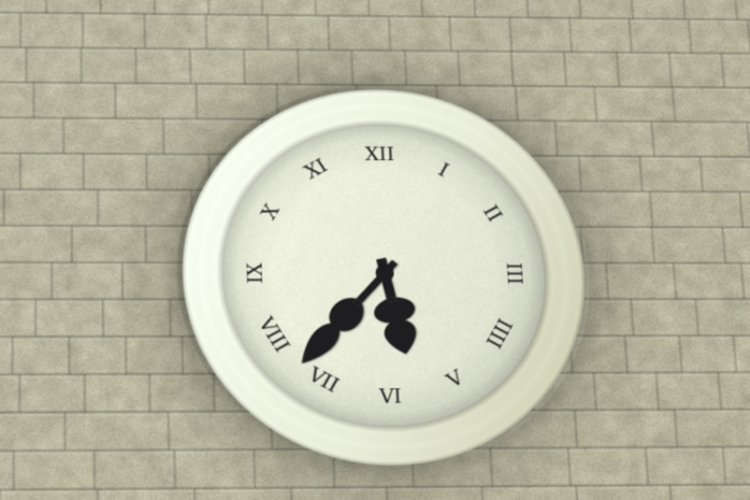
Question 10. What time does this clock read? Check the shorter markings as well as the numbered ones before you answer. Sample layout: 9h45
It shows 5h37
